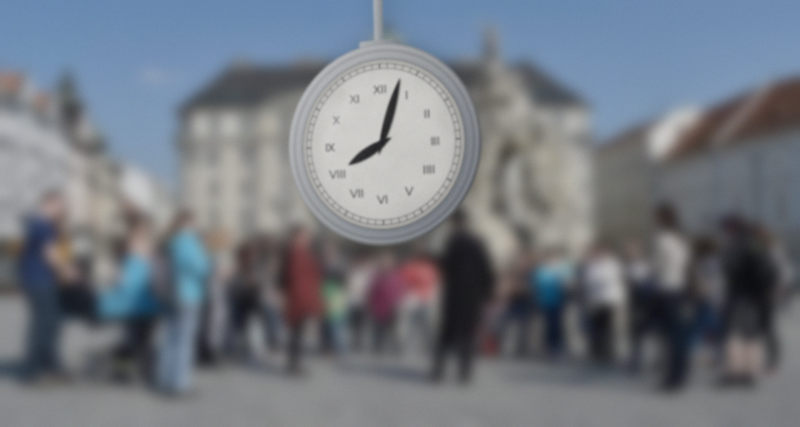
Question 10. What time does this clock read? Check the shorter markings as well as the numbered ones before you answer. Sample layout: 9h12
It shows 8h03
